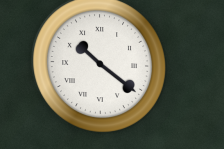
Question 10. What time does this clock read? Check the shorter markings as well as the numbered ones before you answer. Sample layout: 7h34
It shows 10h21
